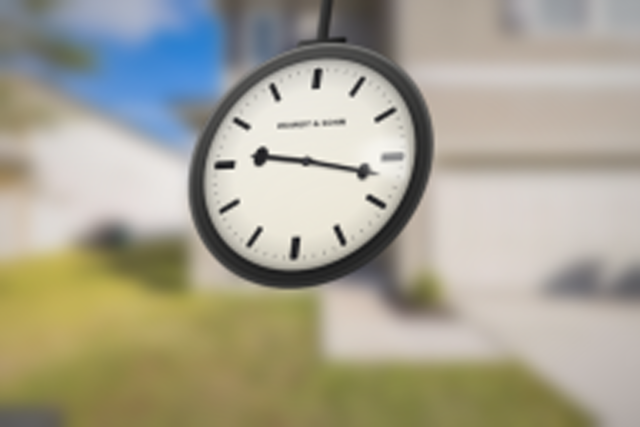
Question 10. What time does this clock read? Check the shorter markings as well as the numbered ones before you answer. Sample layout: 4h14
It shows 9h17
